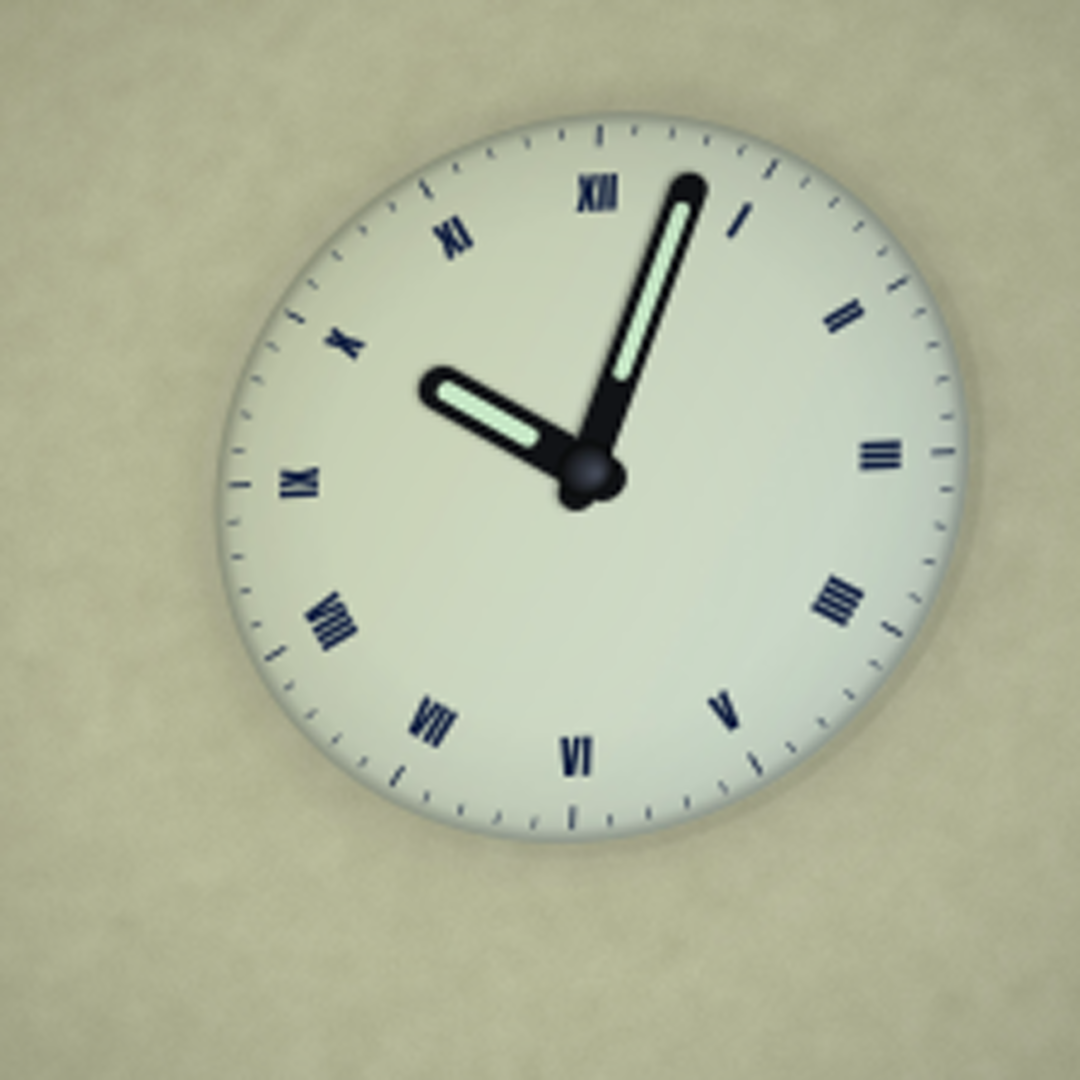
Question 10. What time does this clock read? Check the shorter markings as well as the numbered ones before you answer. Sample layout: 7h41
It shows 10h03
